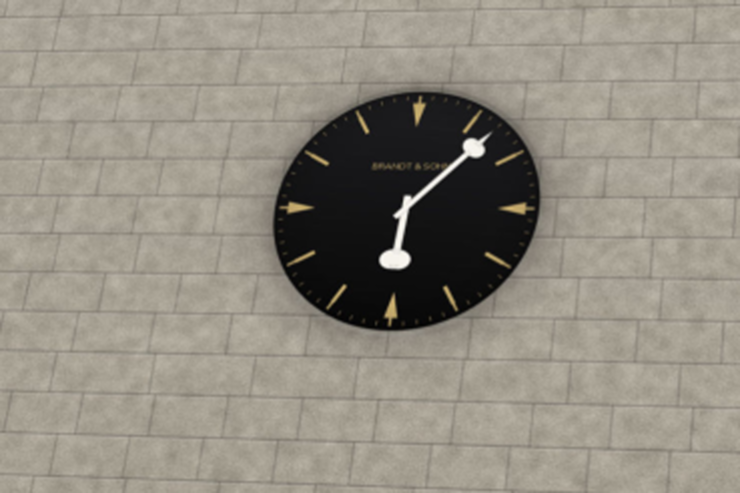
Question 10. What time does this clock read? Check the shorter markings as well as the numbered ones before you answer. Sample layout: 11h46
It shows 6h07
